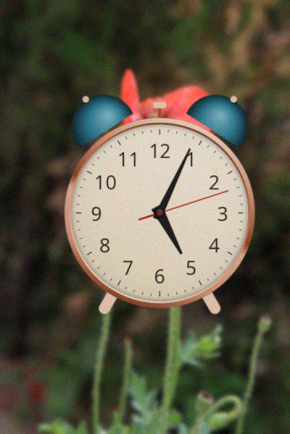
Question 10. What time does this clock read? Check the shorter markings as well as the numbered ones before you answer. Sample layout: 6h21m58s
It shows 5h04m12s
